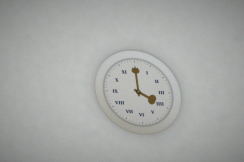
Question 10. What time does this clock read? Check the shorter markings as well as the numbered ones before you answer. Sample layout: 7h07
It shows 4h00
